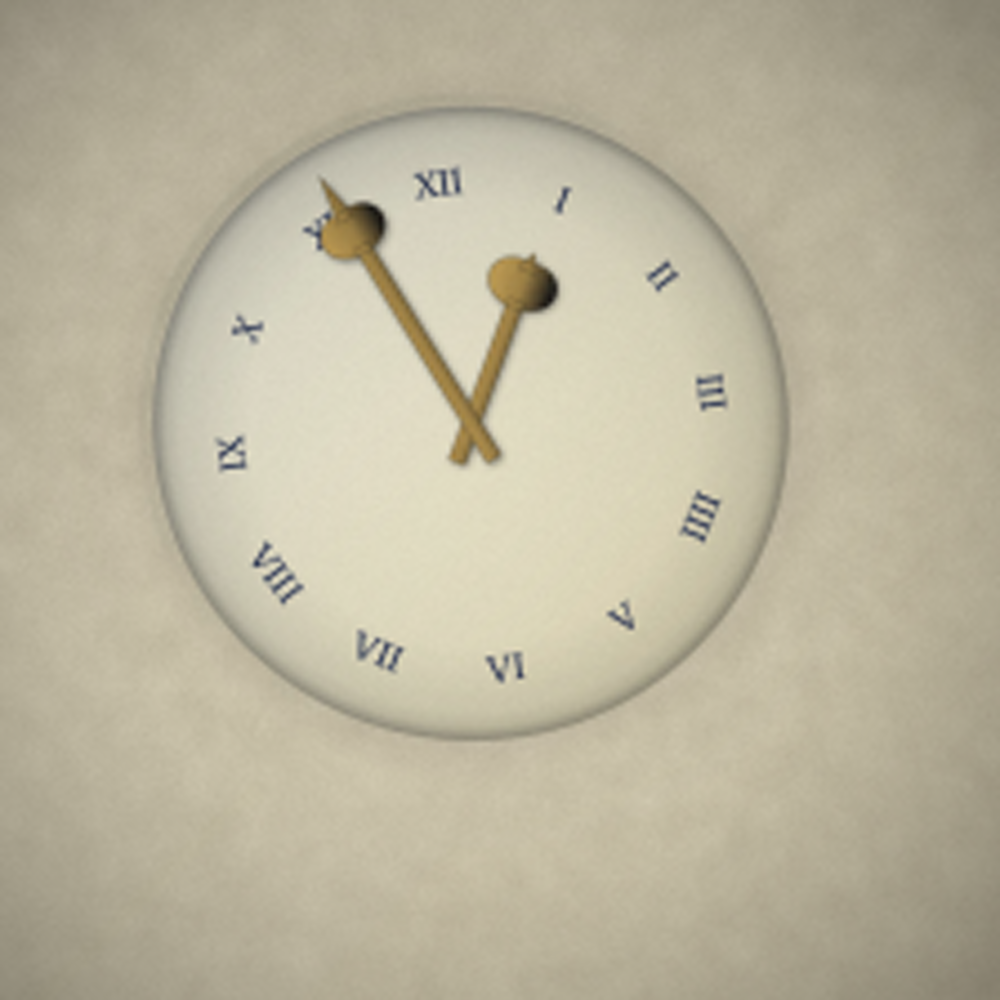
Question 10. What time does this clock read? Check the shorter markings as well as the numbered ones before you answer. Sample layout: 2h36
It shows 12h56
